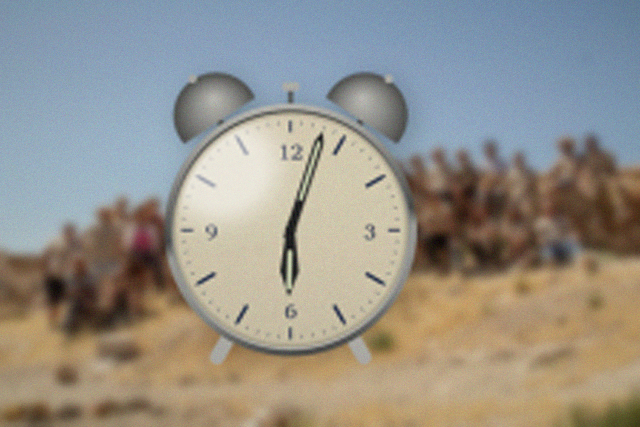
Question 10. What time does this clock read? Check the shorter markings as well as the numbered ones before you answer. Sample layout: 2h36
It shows 6h03
